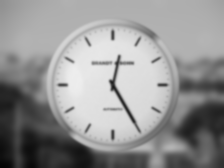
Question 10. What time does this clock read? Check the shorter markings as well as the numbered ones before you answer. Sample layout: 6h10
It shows 12h25
